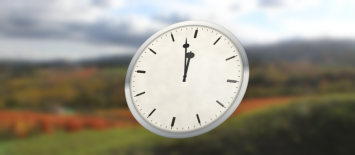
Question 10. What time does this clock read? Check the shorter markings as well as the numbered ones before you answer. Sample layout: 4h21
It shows 11h58
